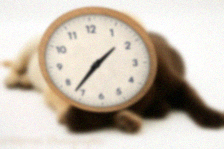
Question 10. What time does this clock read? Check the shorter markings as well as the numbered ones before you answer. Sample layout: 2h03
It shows 1h37
